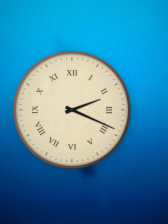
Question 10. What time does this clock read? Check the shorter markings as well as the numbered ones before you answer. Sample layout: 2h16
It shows 2h19
